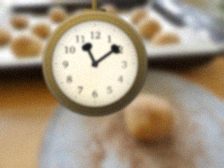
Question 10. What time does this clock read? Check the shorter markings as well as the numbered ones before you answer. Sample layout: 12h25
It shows 11h09
